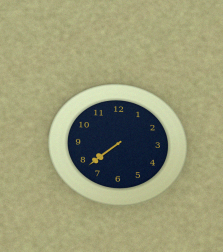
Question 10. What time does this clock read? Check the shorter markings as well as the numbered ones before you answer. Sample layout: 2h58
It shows 7h38
